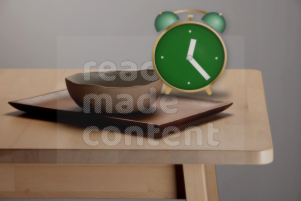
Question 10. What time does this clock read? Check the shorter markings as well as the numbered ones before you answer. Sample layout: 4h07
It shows 12h23
